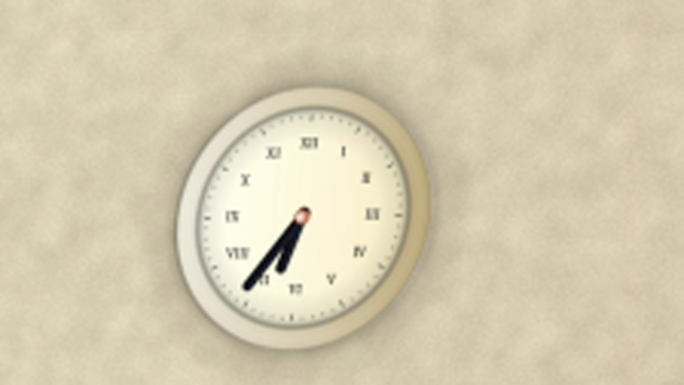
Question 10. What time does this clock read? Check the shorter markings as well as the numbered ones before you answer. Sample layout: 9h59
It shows 6h36
